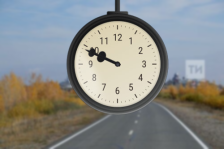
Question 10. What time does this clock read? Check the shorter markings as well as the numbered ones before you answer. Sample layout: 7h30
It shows 9h49
